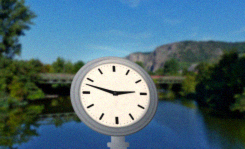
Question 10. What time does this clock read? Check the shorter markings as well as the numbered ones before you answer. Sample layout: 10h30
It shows 2h48
